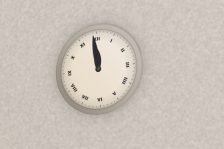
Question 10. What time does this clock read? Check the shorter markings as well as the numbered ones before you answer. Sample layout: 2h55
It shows 11h59
